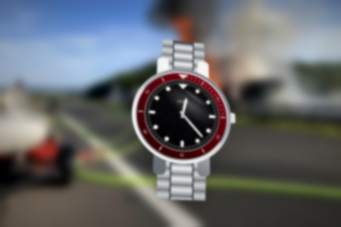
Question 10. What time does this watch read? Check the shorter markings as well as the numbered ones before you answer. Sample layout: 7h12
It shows 12h23
